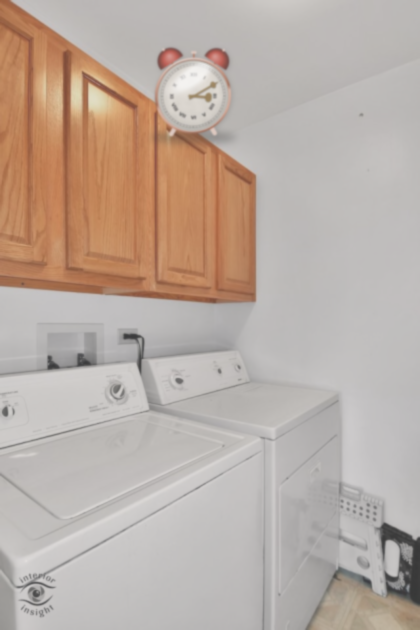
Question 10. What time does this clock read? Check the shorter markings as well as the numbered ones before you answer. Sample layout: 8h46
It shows 3h10
